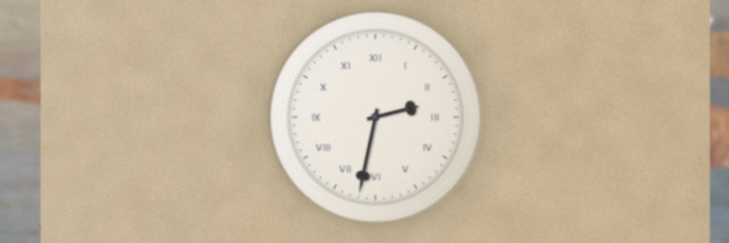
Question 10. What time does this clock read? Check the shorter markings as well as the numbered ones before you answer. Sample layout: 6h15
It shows 2h32
